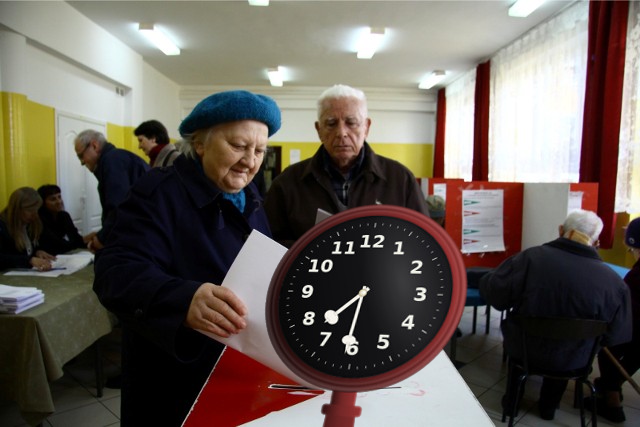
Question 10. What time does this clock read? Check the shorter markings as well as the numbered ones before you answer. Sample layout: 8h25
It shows 7h31
